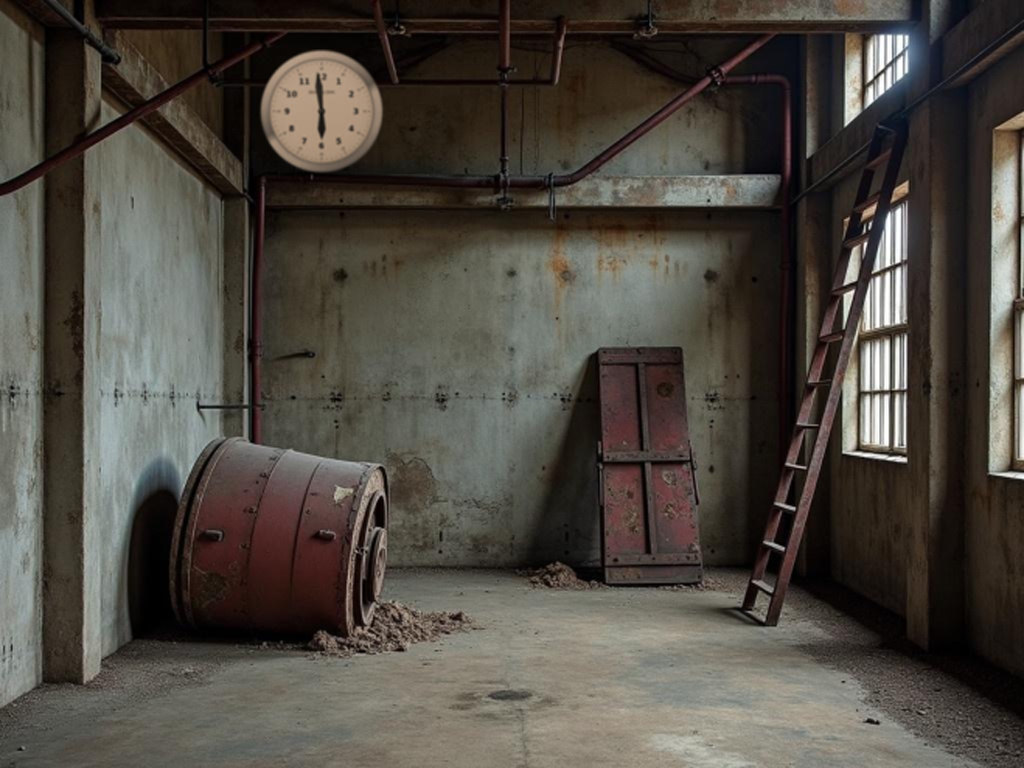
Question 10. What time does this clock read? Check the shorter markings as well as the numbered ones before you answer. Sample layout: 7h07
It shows 5h59
